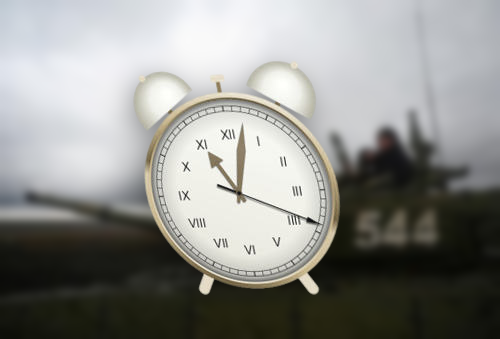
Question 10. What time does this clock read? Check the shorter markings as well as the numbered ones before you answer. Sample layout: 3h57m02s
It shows 11h02m19s
